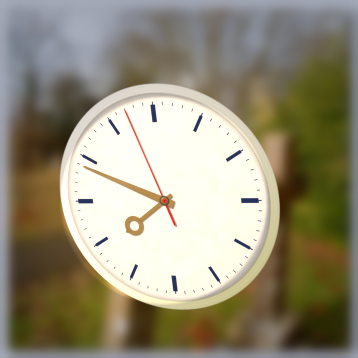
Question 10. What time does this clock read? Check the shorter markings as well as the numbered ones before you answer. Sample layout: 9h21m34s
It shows 7h48m57s
